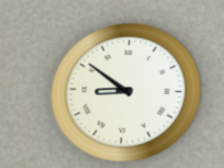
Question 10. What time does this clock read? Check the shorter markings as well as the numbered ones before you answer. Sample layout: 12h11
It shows 8h51
